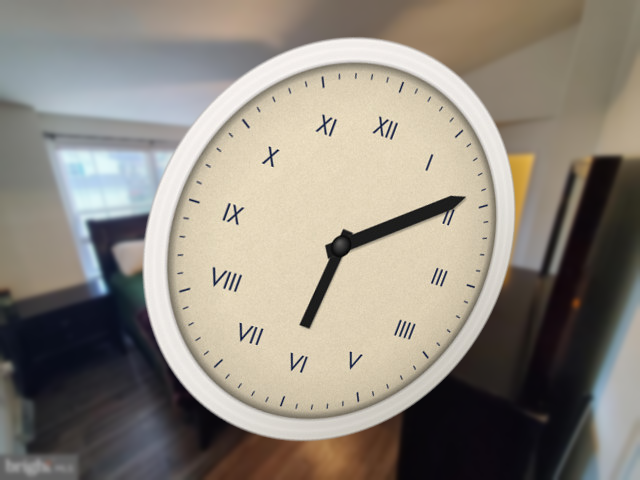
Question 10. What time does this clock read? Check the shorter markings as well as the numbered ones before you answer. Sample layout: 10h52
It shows 6h09
